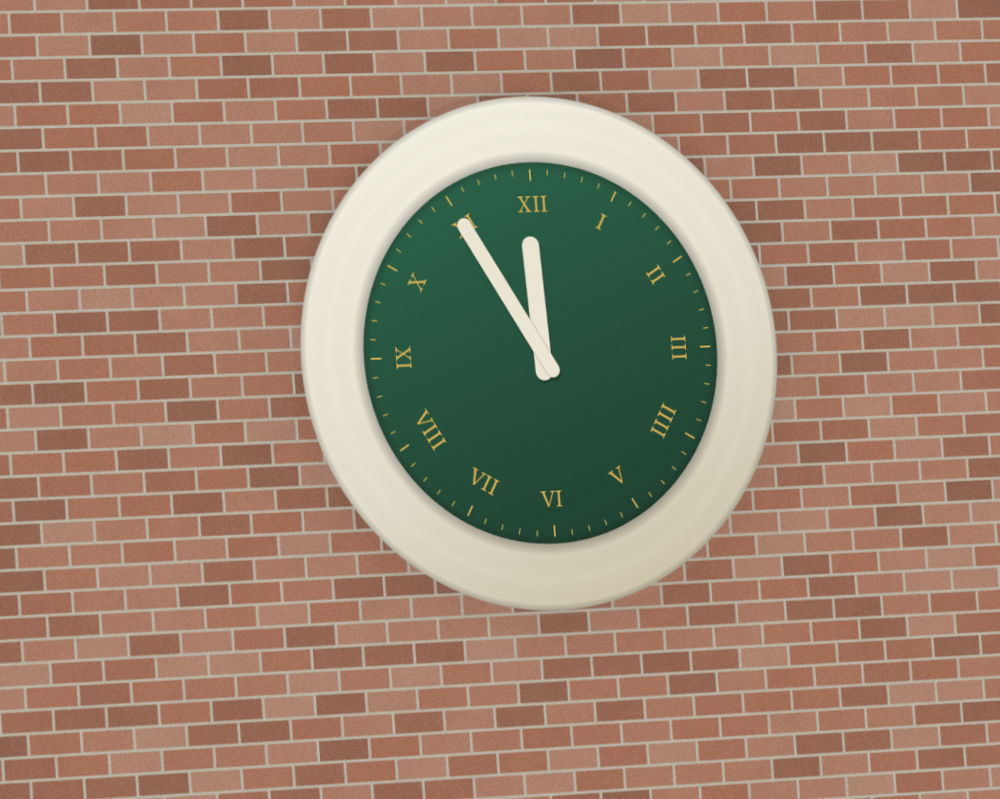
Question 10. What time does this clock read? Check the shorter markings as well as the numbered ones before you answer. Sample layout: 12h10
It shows 11h55
